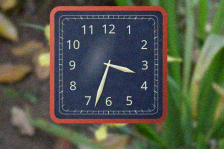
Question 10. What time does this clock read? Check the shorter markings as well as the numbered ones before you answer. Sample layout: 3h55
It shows 3h33
